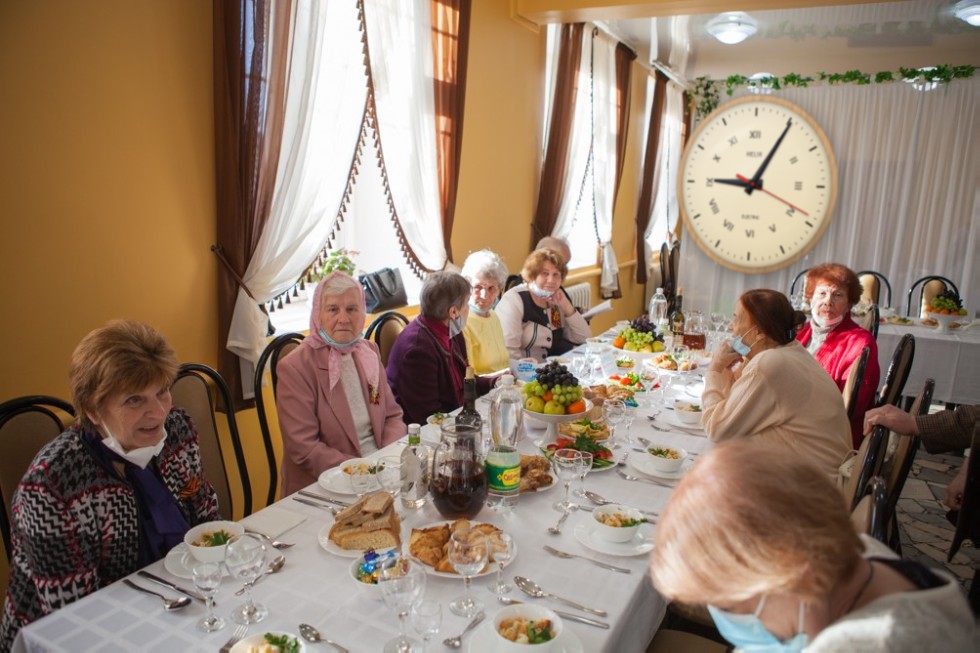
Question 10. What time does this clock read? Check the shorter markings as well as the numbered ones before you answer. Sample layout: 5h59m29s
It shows 9h05m19s
